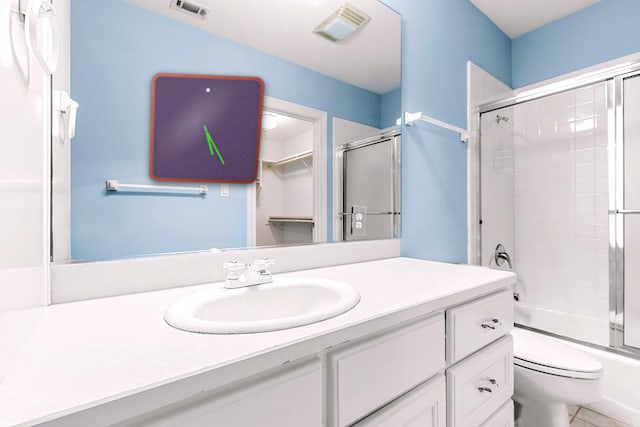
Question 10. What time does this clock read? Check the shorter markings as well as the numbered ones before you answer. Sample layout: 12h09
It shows 5h25
